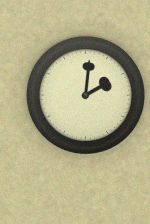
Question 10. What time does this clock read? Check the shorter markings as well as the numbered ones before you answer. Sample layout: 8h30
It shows 2h01
